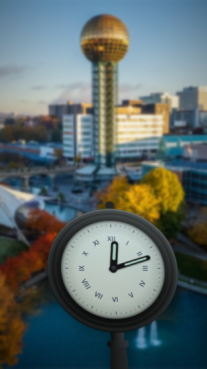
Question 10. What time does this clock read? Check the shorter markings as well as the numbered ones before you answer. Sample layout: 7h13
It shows 12h12
